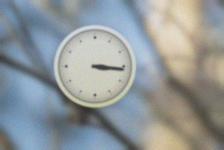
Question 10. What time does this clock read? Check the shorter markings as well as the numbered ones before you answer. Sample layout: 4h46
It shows 3h16
